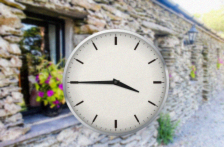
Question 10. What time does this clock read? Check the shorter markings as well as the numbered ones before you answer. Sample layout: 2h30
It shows 3h45
